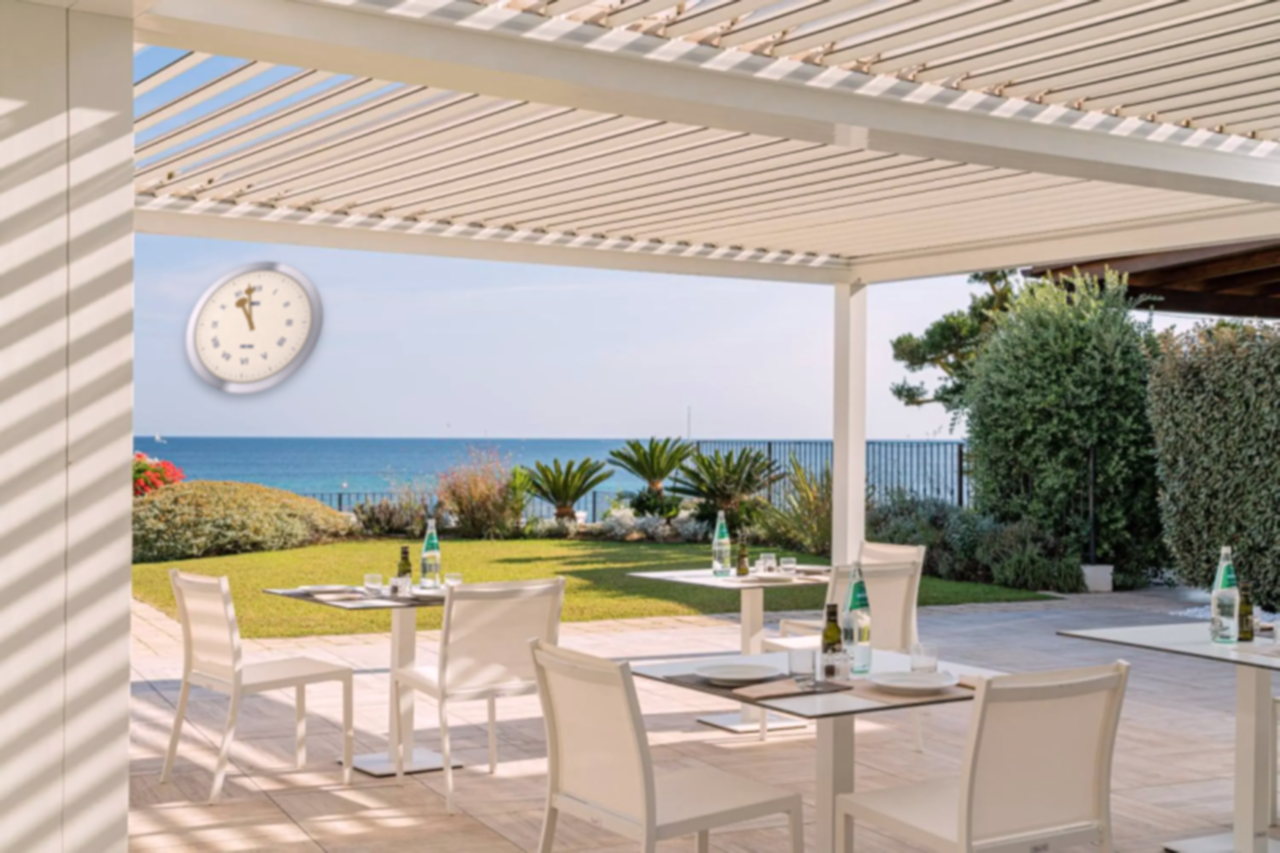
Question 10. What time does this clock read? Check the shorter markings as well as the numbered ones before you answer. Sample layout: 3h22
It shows 10h58
